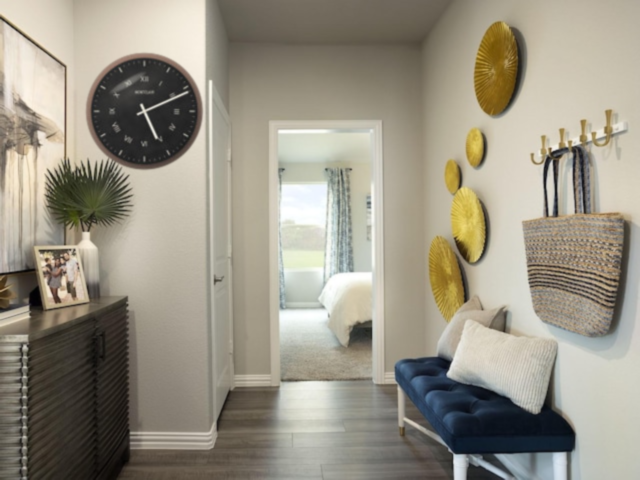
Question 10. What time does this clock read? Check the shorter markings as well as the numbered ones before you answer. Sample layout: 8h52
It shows 5h11
